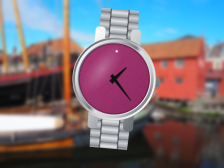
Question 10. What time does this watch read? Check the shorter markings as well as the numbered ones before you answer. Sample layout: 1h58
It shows 1h23
